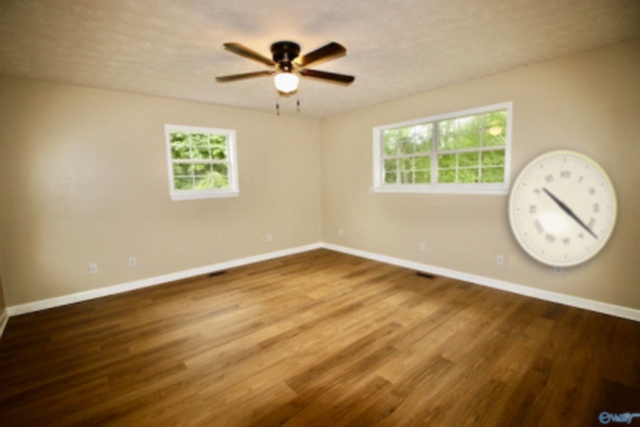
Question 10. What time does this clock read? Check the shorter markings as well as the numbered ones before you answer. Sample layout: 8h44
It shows 10h22
